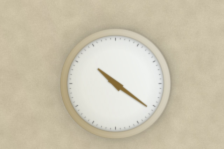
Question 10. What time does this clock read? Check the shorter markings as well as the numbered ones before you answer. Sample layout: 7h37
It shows 10h21
